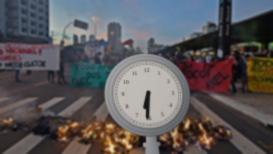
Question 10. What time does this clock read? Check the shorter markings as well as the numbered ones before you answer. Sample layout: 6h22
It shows 6h31
